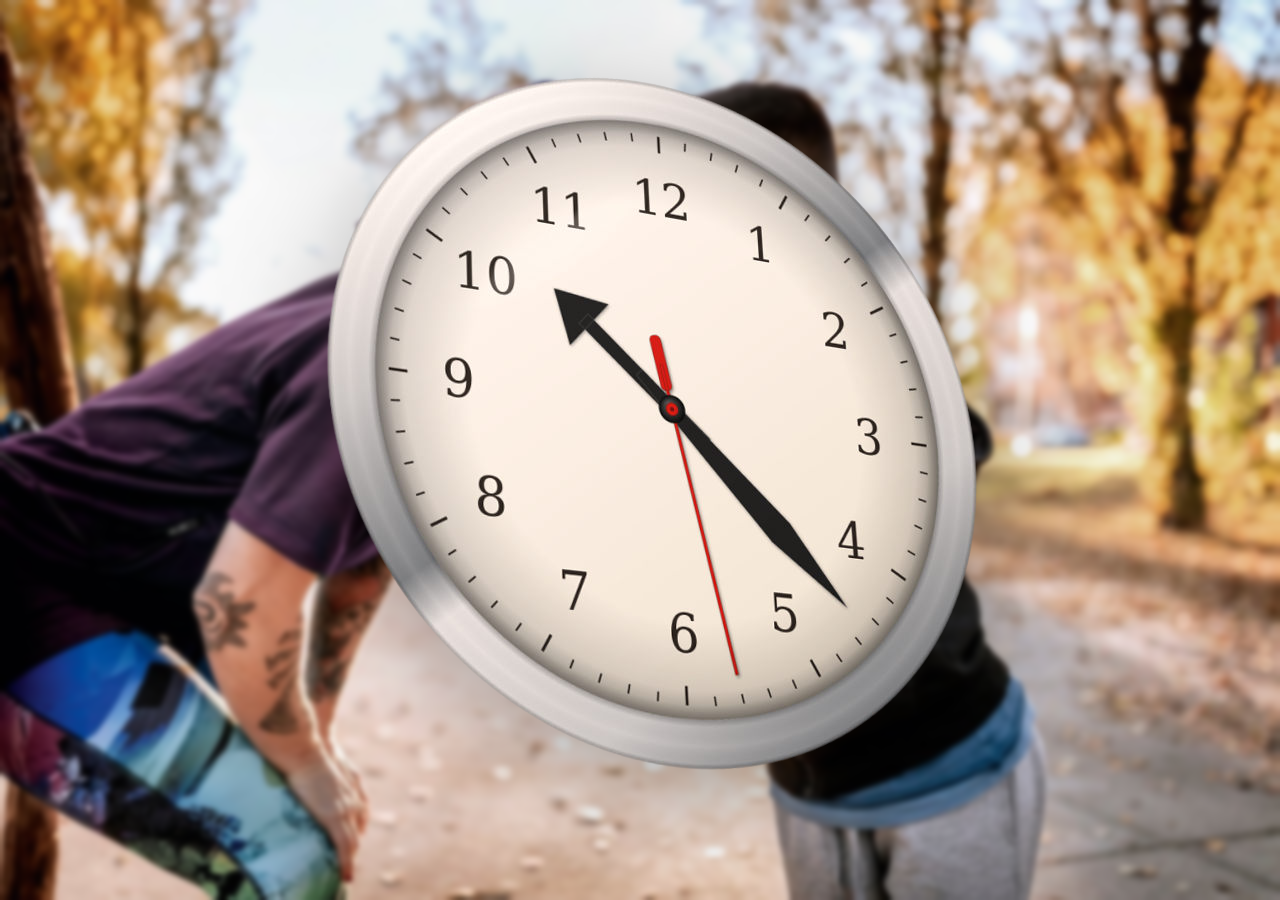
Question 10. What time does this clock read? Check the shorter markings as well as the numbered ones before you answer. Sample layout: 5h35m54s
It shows 10h22m28s
